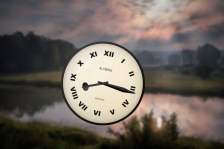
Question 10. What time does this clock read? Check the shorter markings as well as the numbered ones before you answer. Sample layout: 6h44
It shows 8h16
